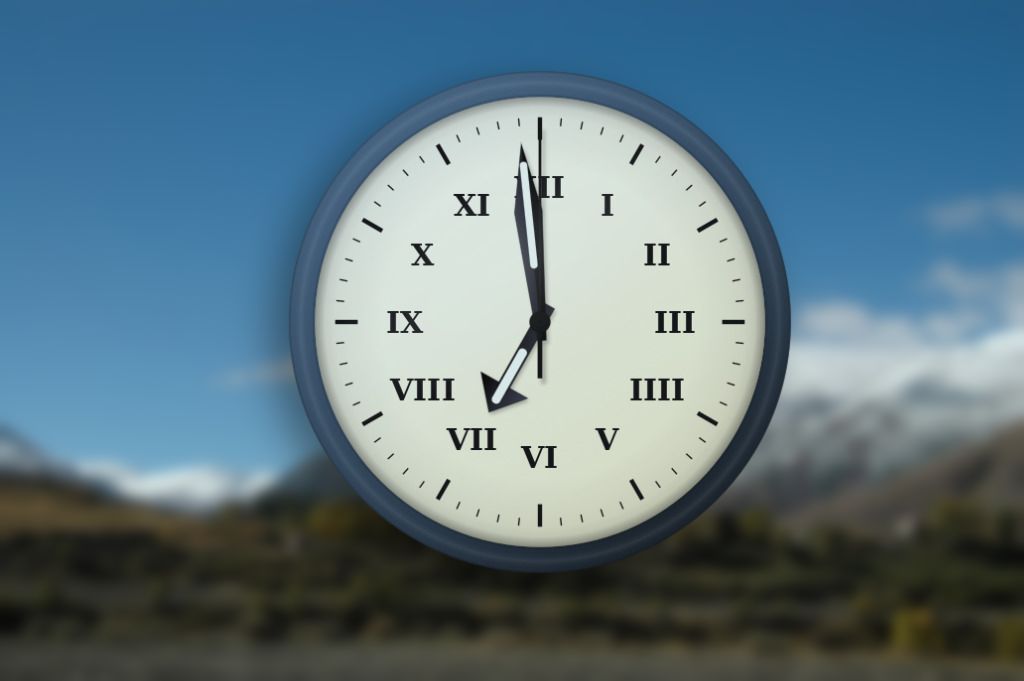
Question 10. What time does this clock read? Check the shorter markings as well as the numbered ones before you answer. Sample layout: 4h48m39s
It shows 6h59m00s
